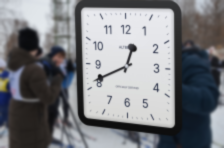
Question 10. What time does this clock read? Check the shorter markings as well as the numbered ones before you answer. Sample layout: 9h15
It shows 12h41
